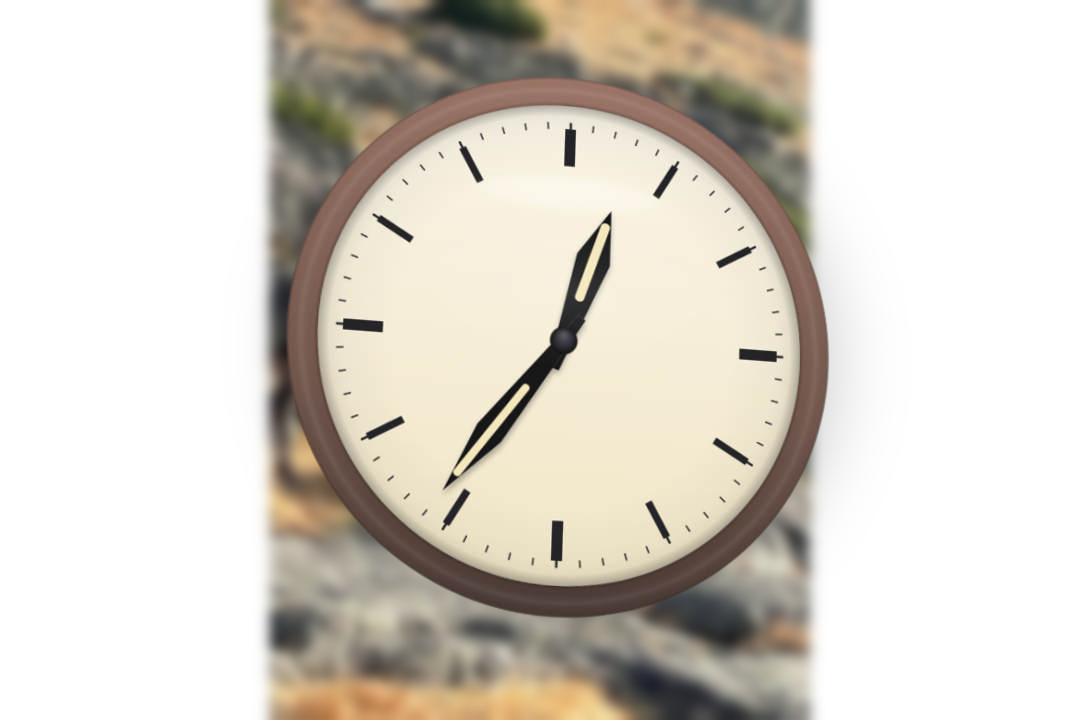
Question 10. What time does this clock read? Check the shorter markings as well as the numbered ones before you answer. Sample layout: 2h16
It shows 12h36
